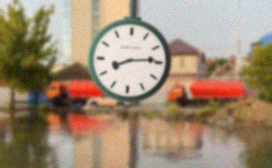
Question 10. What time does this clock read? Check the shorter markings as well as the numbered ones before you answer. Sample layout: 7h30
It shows 8h14
